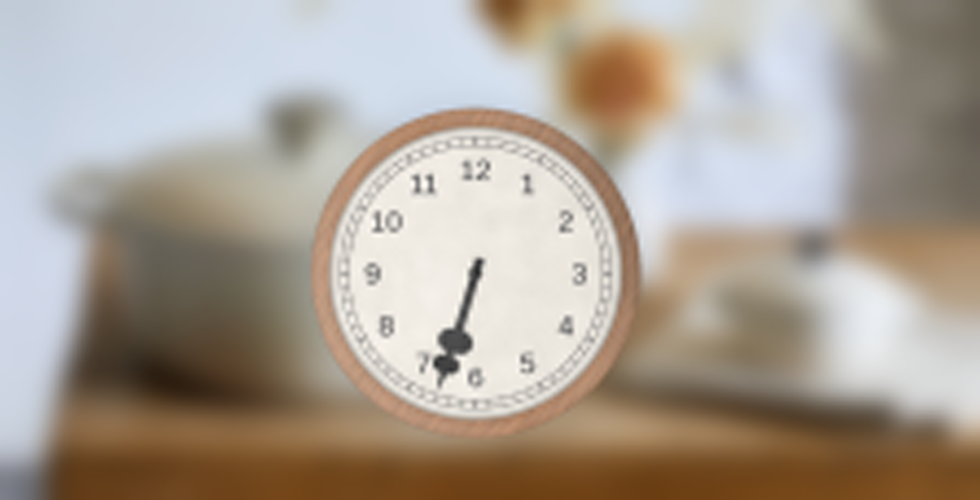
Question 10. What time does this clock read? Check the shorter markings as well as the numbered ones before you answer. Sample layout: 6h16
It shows 6h33
